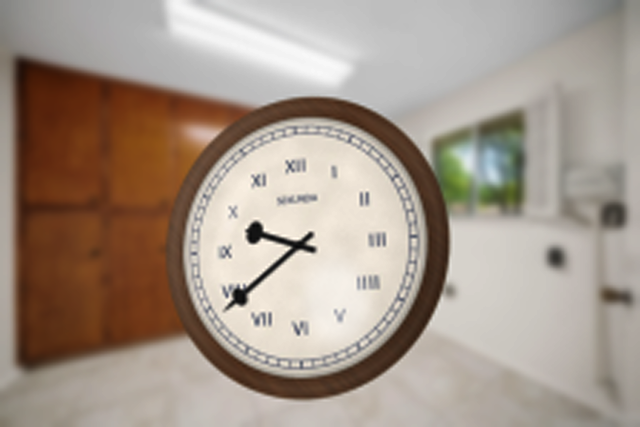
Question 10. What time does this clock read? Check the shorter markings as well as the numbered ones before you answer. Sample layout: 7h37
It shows 9h39
